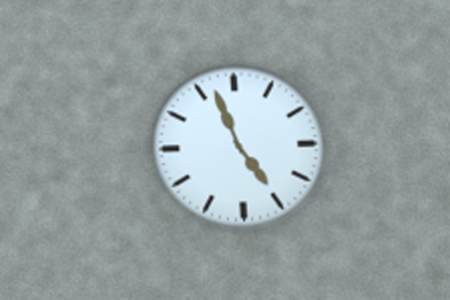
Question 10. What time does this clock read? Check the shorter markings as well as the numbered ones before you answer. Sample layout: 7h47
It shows 4h57
